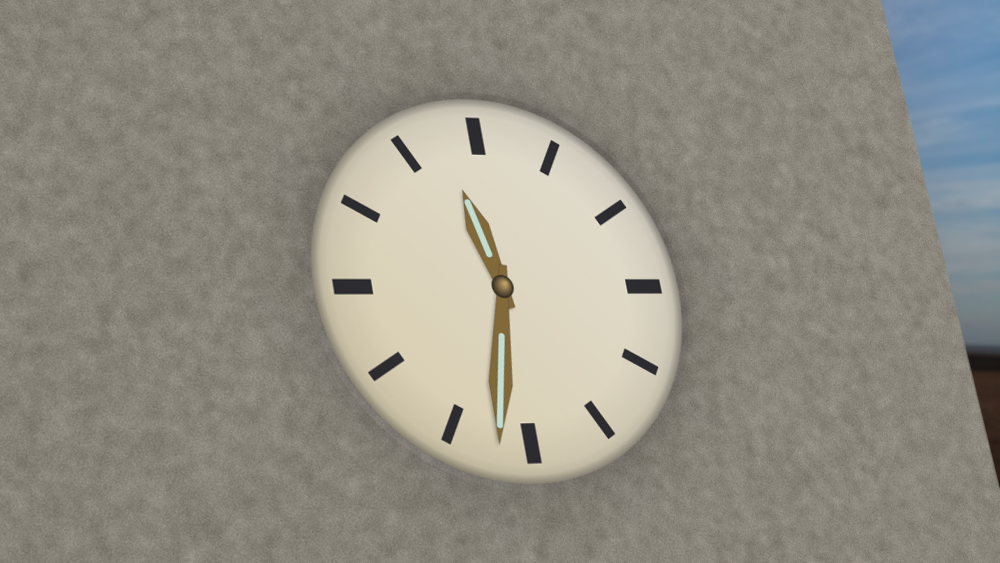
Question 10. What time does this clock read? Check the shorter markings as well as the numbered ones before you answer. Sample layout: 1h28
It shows 11h32
